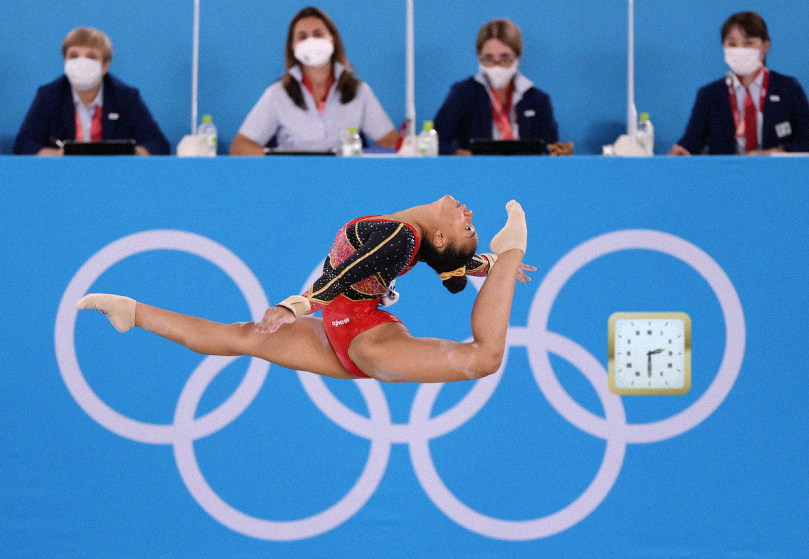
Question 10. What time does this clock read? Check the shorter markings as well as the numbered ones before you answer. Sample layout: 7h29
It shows 2h30
